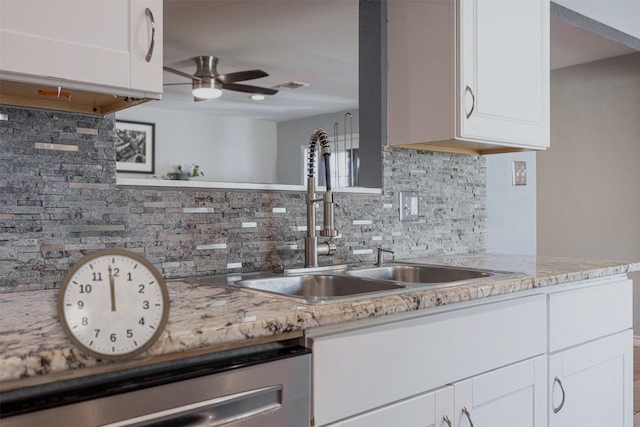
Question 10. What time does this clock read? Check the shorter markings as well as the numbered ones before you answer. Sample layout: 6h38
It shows 11h59
